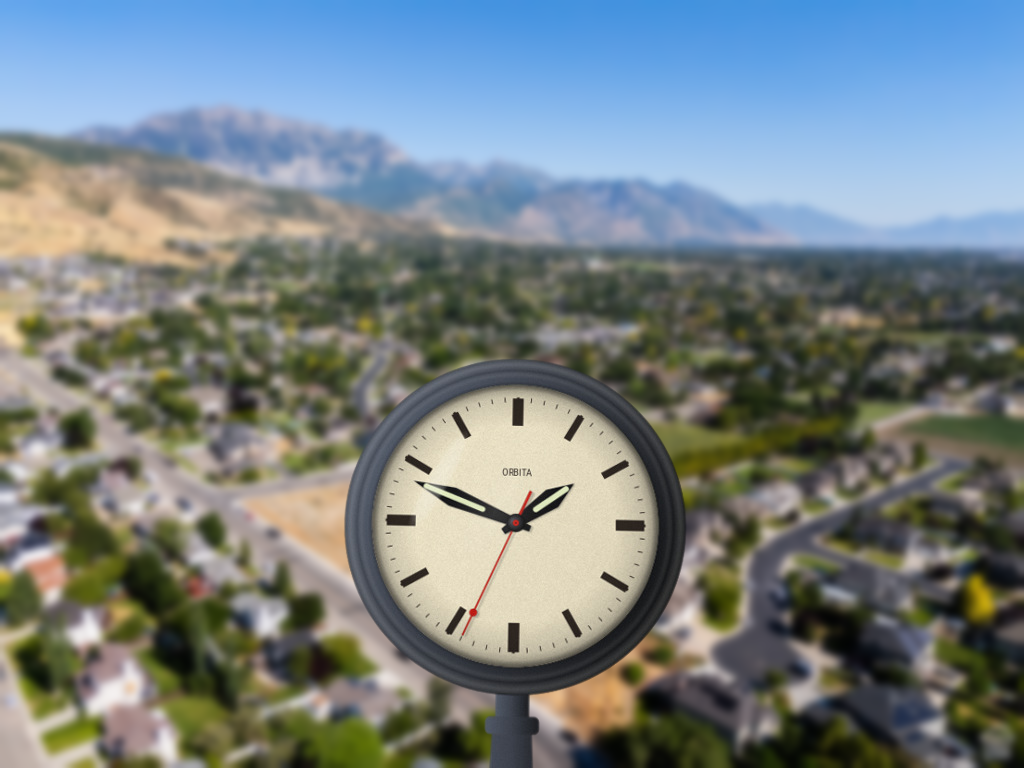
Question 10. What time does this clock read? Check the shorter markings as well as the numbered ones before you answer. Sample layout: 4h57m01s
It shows 1h48m34s
